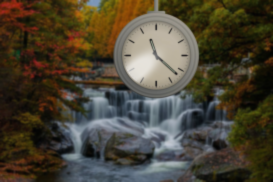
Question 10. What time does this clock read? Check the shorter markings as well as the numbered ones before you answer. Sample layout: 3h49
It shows 11h22
